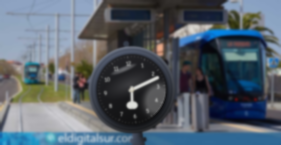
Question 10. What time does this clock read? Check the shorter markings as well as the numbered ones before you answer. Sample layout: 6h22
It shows 6h12
